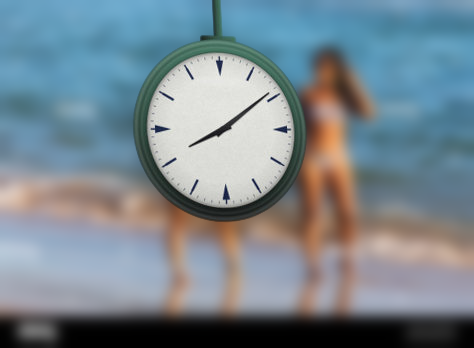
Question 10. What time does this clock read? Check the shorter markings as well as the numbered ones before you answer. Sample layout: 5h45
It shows 8h09
